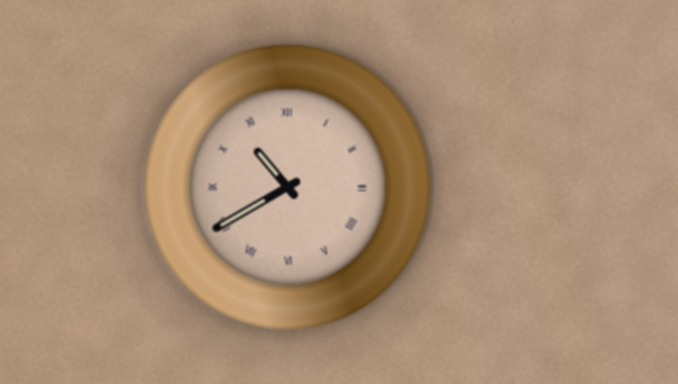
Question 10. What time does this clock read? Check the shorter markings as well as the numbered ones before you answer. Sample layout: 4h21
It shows 10h40
